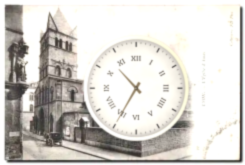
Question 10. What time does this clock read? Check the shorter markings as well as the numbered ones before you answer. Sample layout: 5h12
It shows 10h35
